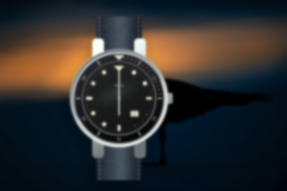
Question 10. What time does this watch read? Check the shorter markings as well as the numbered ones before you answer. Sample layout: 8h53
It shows 6h00
